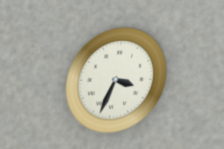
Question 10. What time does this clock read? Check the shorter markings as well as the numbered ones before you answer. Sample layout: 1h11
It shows 3h33
